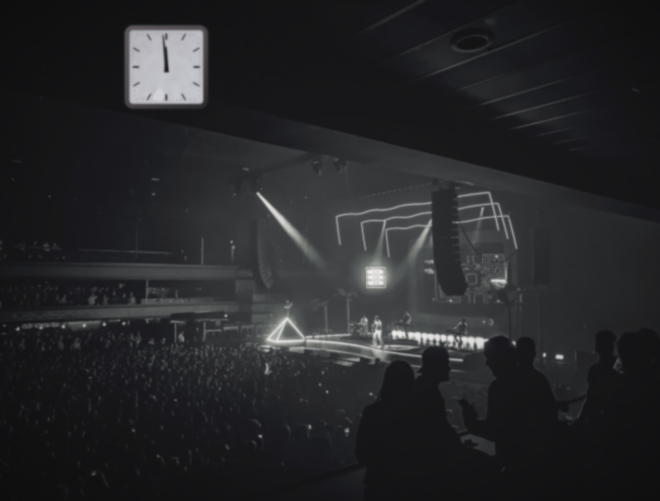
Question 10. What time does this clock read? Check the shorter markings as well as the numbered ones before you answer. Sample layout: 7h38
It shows 11h59
